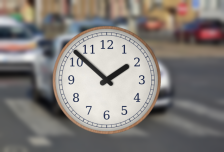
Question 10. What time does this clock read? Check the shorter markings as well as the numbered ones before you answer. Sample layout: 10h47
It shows 1h52
